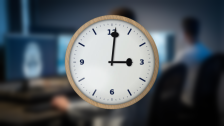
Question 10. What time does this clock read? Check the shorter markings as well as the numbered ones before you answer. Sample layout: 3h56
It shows 3h01
